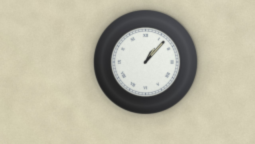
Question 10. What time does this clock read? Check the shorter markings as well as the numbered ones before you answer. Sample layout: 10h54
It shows 1h07
